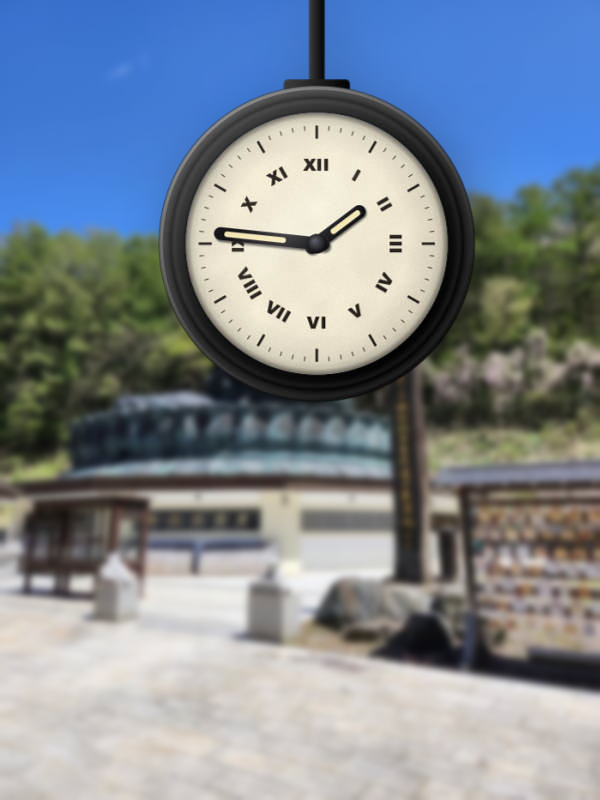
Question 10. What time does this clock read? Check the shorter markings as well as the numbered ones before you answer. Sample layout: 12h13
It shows 1h46
